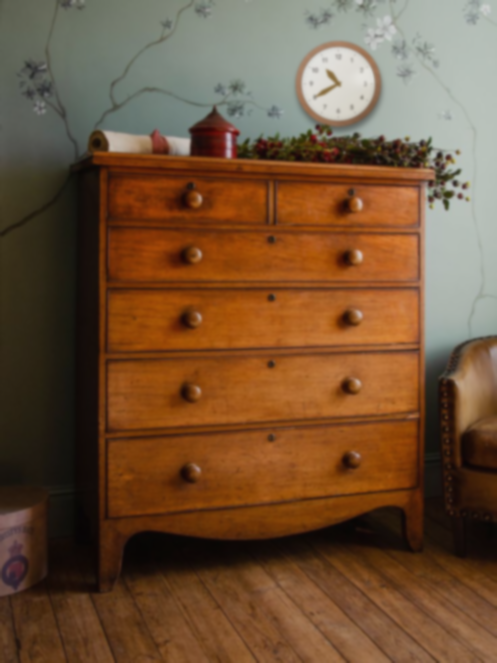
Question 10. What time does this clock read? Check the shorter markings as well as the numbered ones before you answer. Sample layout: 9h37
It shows 10h40
